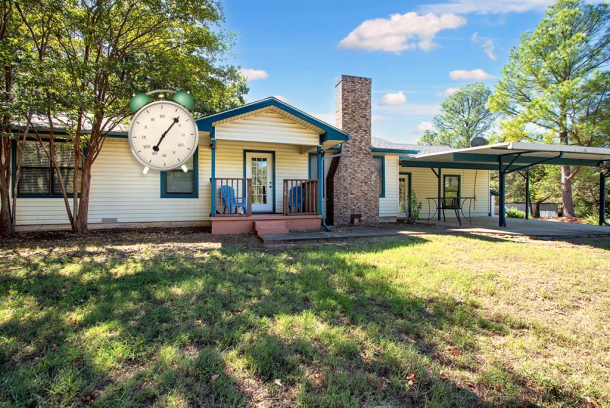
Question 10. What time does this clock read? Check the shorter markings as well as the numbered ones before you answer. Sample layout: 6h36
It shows 7h07
